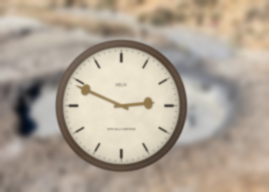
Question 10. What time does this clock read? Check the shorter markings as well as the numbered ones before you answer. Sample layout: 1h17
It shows 2h49
